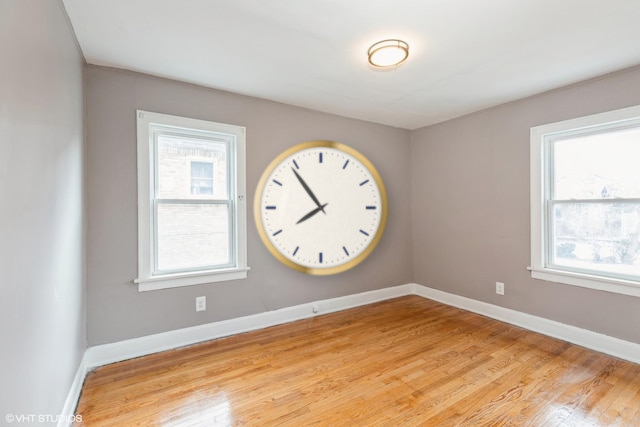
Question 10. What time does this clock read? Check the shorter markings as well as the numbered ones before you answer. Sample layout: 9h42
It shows 7h54
